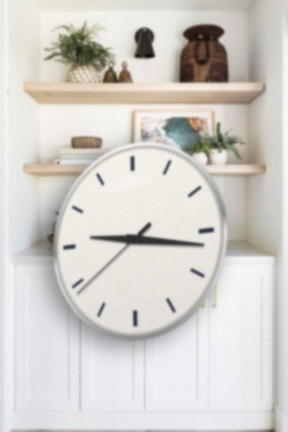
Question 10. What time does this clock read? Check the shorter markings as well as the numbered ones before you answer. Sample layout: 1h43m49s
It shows 9h16m39s
